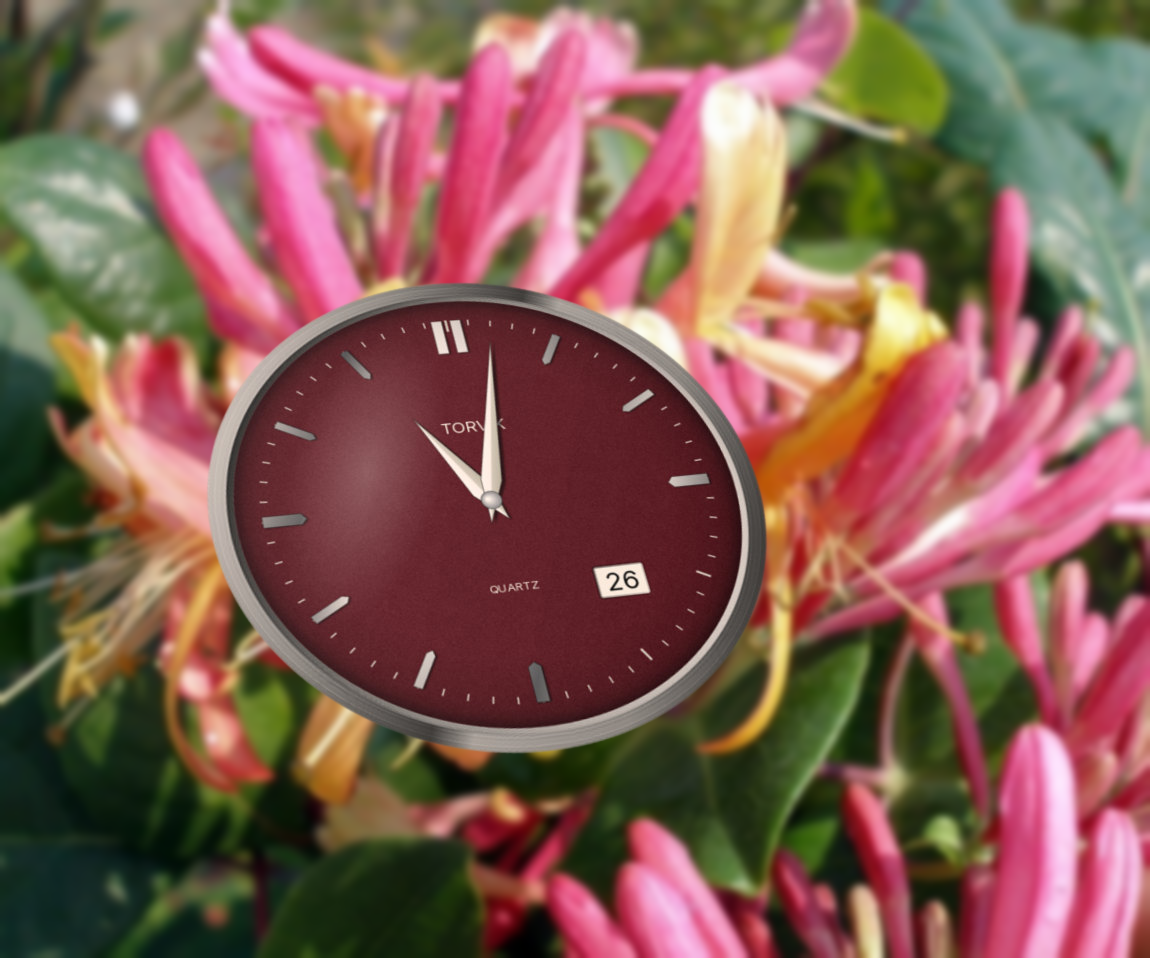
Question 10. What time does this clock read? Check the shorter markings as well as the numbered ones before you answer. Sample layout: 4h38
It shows 11h02
